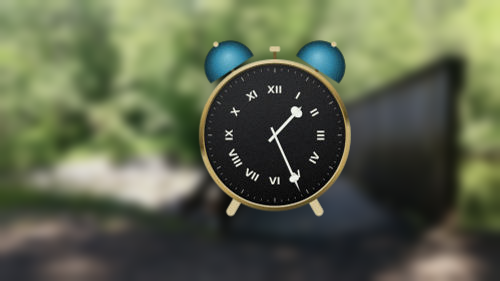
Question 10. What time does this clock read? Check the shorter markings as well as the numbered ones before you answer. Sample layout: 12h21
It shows 1h26
